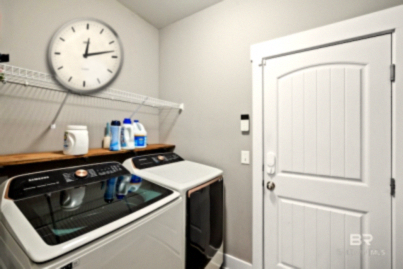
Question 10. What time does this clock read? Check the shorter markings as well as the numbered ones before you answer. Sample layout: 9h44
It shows 12h13
